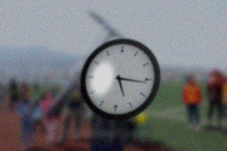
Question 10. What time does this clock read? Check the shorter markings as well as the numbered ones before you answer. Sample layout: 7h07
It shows 5h16
